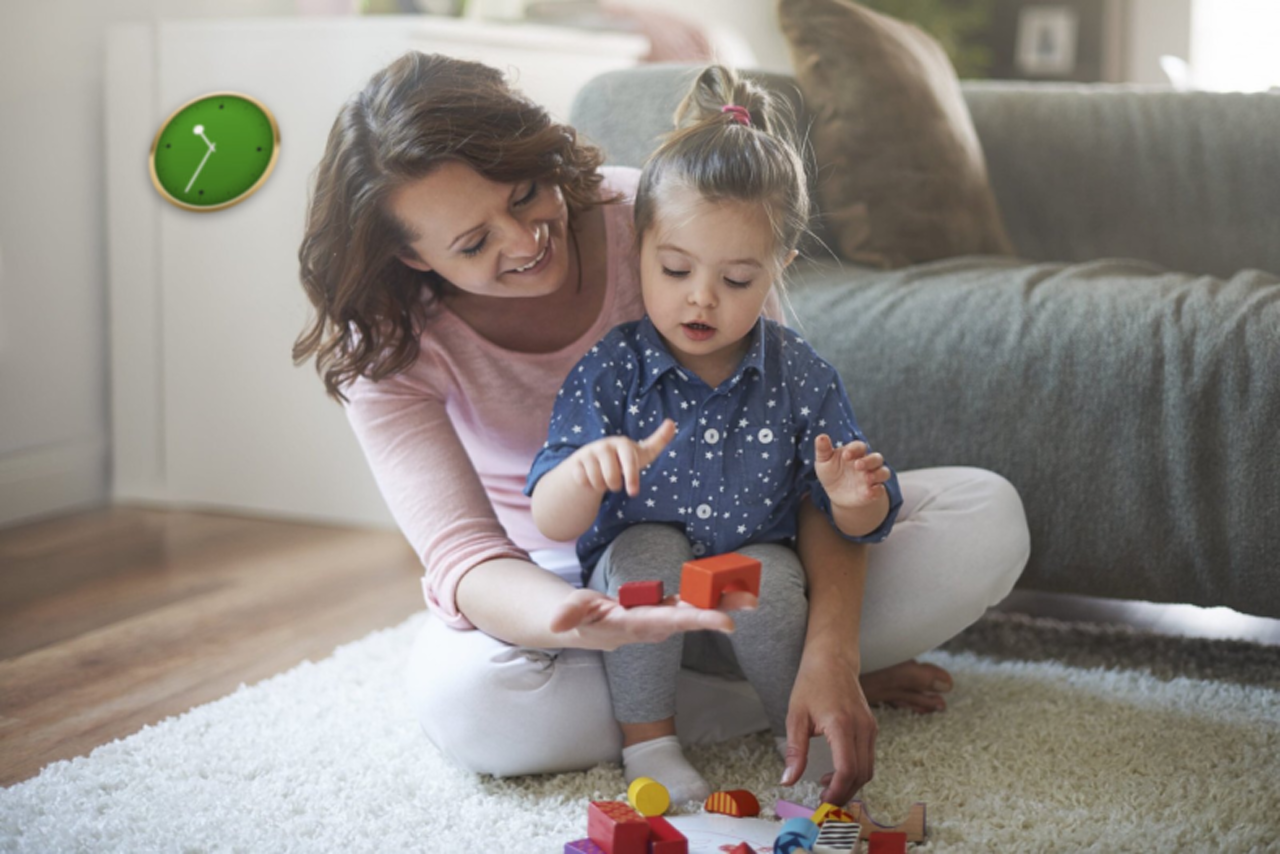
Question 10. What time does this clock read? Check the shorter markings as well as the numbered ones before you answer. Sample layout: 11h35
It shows 10h33
